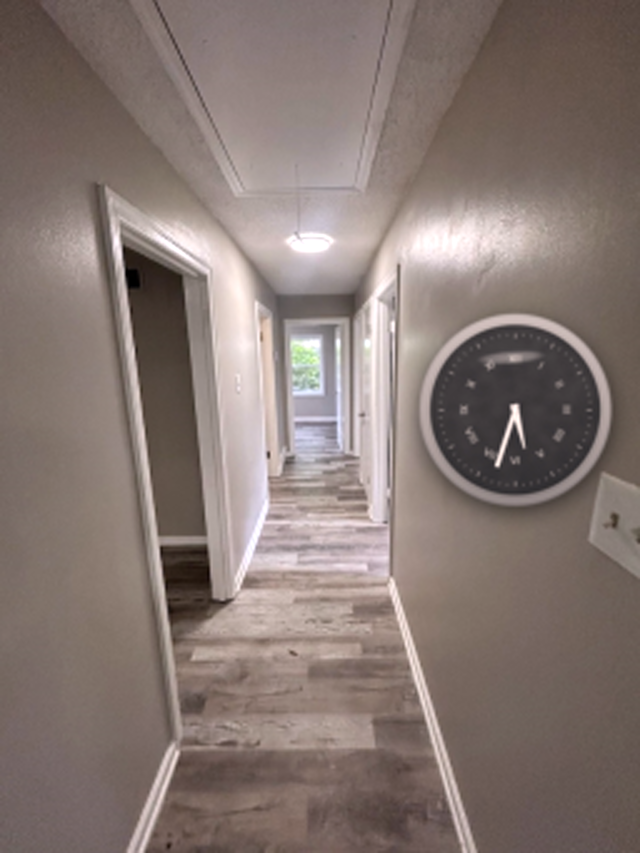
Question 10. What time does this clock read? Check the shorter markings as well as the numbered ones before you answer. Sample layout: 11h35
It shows 5h33
